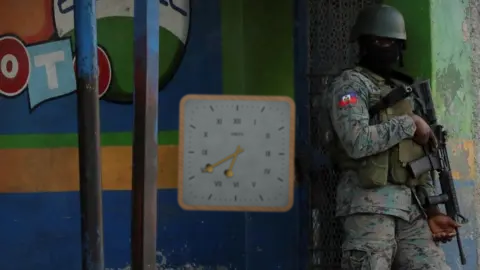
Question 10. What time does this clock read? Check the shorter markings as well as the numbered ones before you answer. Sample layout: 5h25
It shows 6h40
